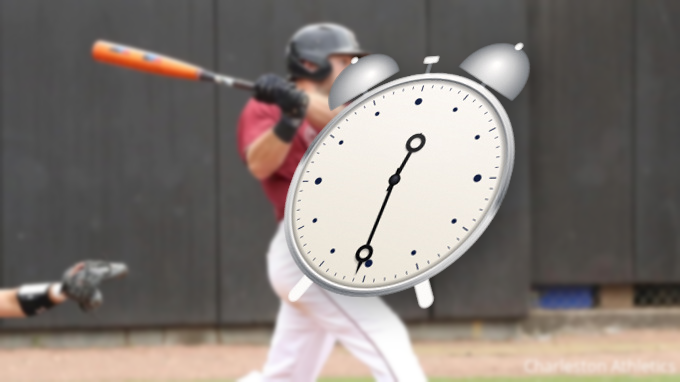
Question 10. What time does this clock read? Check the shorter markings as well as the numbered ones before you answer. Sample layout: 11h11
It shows 12h31
